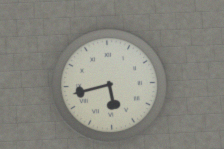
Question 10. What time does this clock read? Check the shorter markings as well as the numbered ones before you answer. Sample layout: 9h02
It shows 5h43
